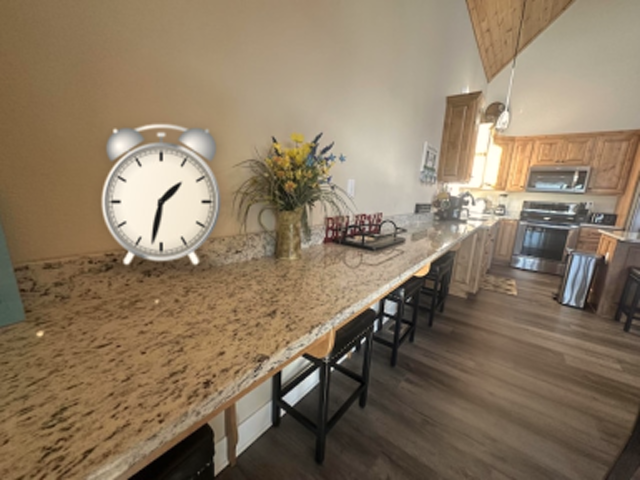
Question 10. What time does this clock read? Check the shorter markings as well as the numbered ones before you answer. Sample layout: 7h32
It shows 1h32
